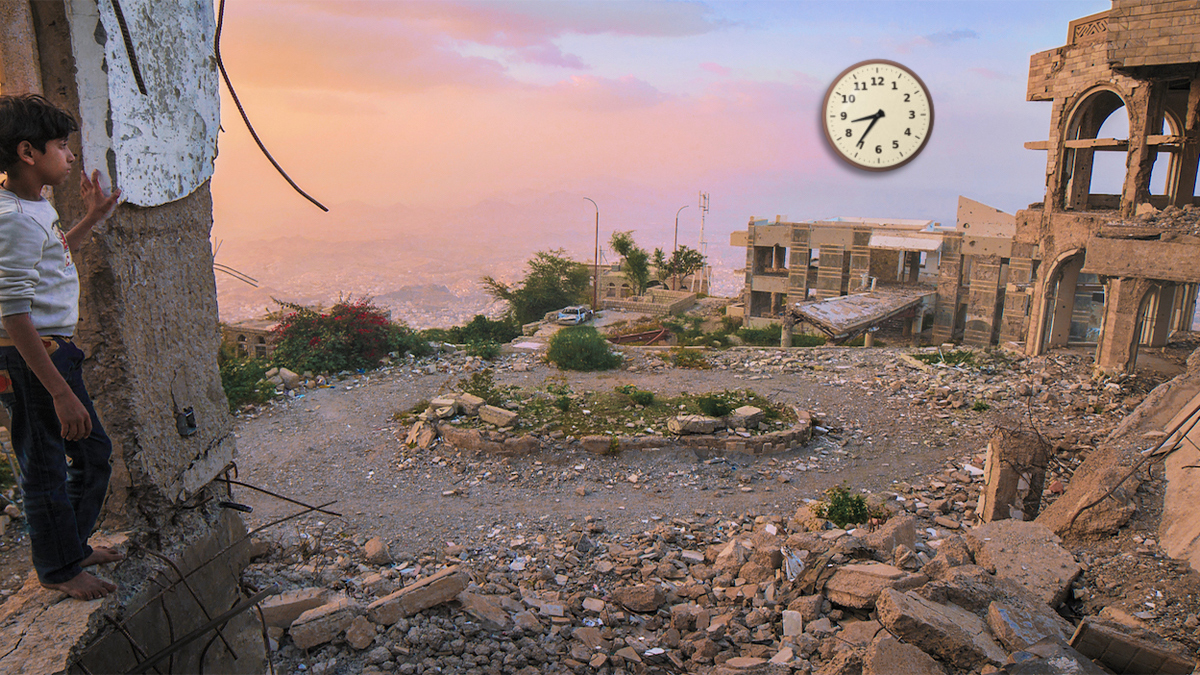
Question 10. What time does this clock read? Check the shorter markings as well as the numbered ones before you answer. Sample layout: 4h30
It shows 8h36
